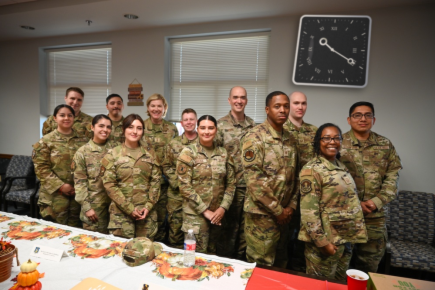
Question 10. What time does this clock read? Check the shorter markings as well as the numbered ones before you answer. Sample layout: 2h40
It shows 10h20
